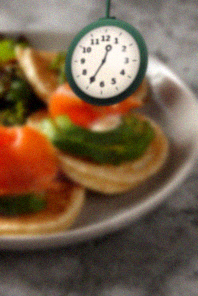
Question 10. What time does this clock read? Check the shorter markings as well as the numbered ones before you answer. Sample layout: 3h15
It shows 12h35
